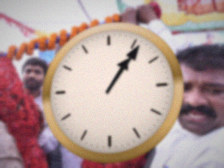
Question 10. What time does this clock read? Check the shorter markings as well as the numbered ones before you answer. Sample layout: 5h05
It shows 1h06
